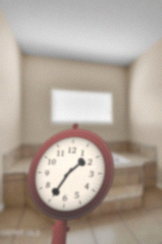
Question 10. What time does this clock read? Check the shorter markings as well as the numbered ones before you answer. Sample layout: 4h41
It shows 1h35
